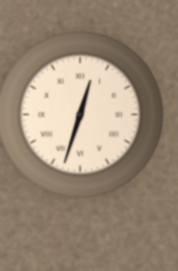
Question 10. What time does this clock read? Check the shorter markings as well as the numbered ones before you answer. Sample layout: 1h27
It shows 12h33
